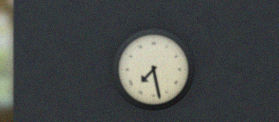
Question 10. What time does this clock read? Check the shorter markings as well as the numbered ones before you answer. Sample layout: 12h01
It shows 7h28
